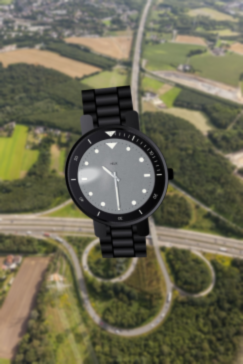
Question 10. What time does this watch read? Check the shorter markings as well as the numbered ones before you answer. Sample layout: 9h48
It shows 10h30
